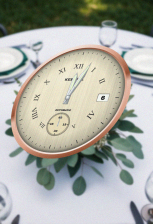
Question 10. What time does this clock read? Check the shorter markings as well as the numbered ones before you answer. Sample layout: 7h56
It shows 12h03
